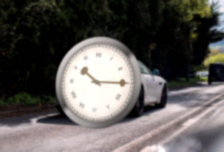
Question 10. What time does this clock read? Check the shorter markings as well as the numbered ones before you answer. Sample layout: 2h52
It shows 10h15
